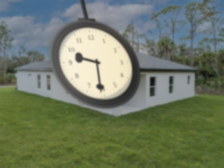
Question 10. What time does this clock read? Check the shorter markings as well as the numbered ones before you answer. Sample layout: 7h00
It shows 9h31
